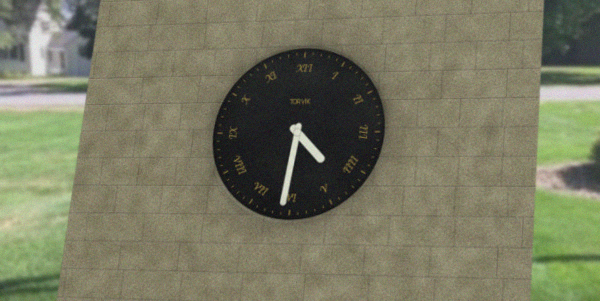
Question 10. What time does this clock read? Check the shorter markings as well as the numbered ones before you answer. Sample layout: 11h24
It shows 4h31
